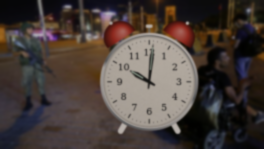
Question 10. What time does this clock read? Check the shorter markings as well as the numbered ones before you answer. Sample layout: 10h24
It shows 10h01
